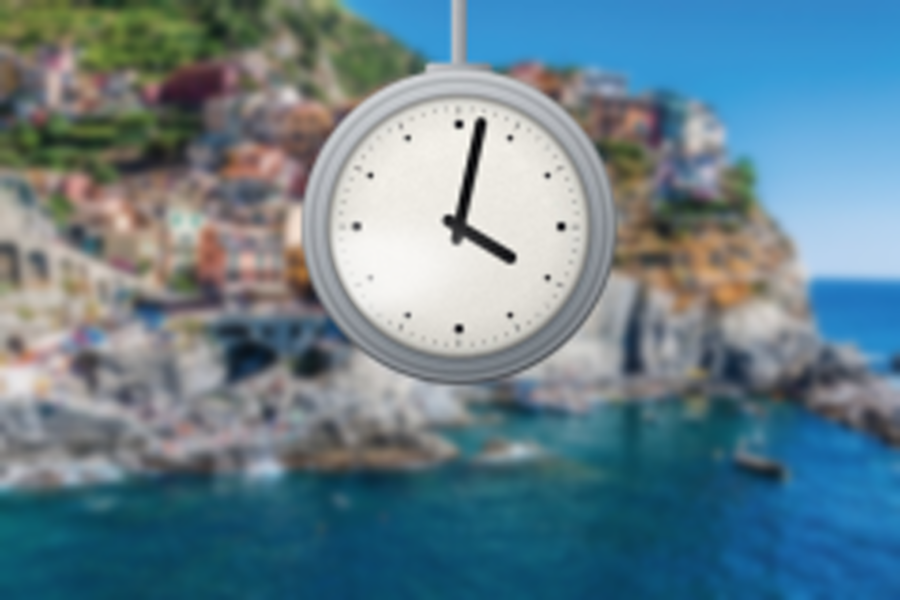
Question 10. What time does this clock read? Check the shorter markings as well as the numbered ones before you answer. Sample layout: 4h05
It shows 4h02
